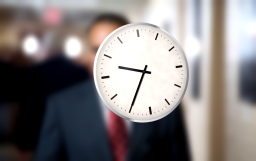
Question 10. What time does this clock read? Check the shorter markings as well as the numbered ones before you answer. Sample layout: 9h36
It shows 9h35
